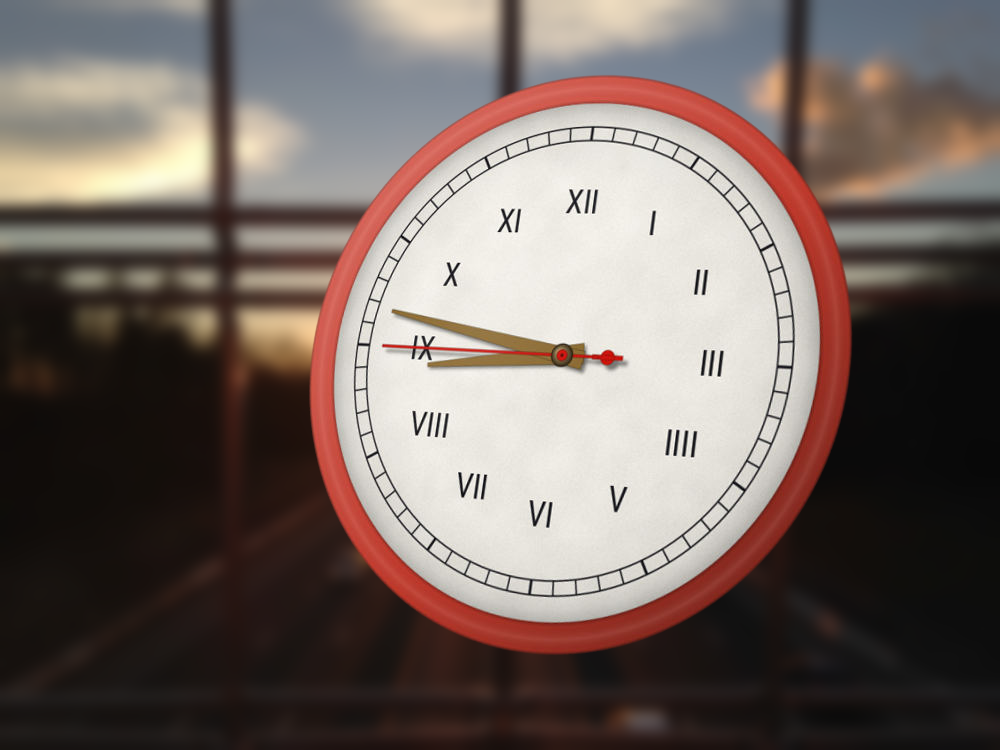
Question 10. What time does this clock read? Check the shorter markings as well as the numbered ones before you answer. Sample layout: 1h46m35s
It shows 8h46m45s
